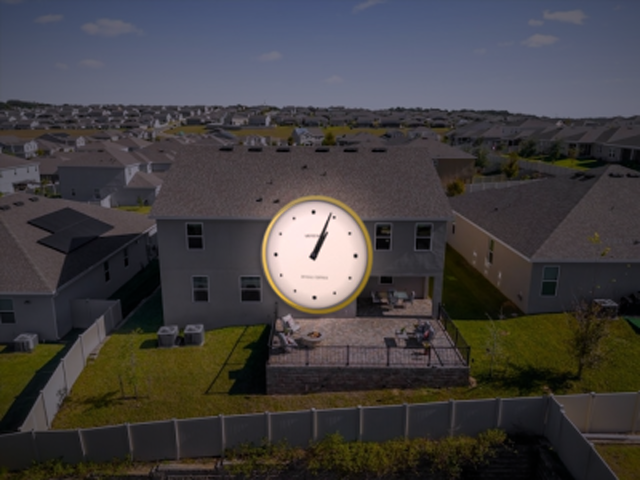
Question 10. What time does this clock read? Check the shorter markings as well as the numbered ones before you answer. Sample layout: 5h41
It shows 1h04
